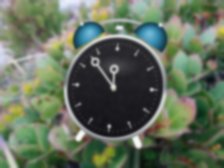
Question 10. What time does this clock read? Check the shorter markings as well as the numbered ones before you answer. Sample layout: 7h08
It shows 11h53
